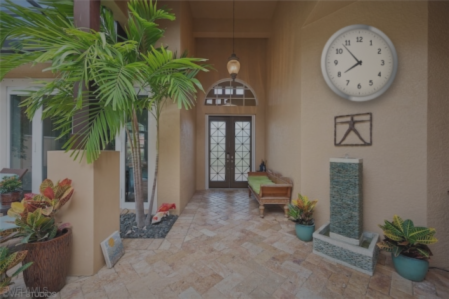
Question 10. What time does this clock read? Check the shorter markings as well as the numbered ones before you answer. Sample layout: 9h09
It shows 7h53
